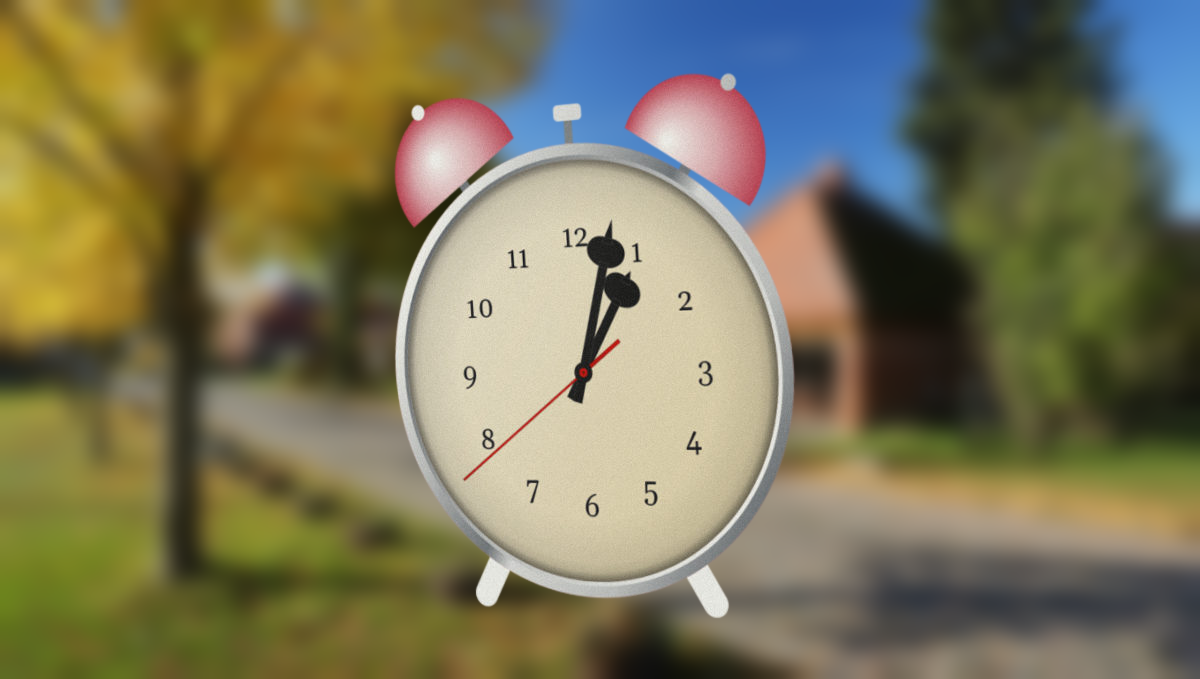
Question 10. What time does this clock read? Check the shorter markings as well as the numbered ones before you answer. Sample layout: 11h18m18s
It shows 1h02m39s
